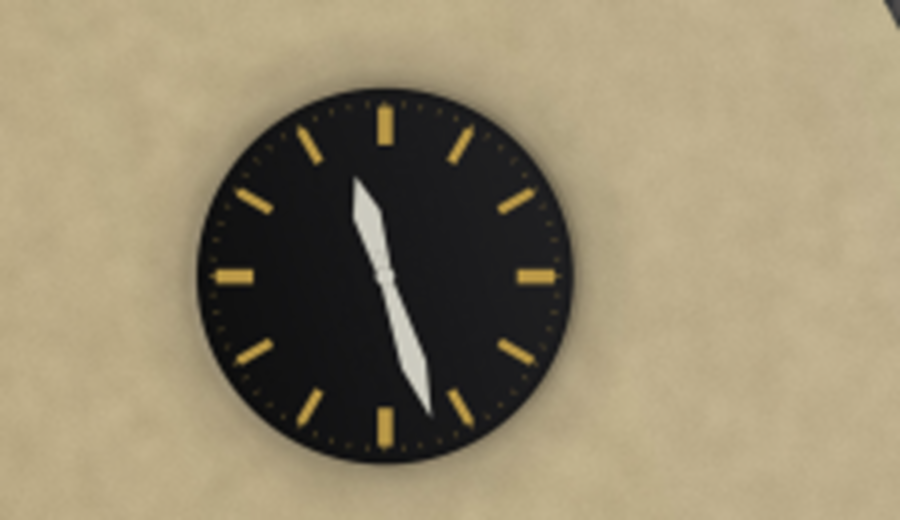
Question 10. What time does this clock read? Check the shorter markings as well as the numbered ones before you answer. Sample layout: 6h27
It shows 11h27
